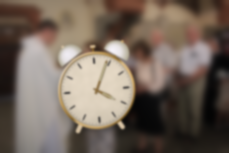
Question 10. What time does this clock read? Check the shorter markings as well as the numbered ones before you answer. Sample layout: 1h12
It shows 4h04
